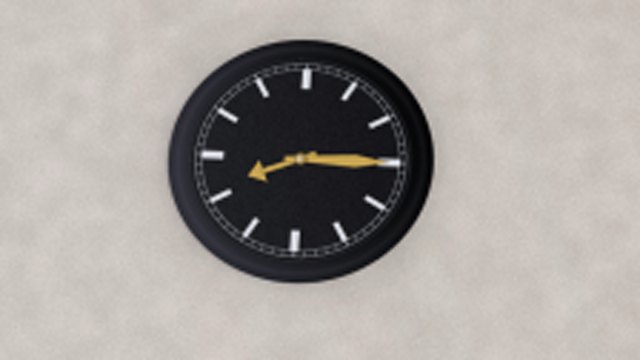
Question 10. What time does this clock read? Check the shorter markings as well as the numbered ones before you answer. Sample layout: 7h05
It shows 8h15
